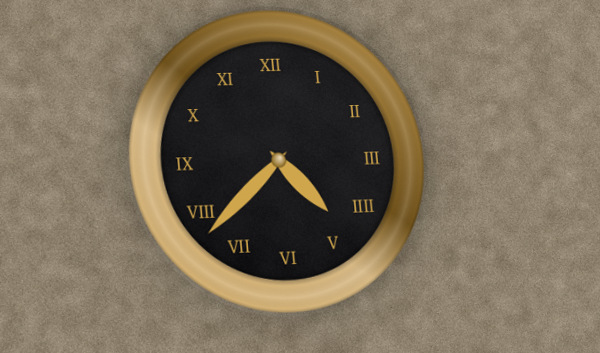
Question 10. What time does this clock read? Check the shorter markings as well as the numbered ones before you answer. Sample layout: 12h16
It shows 4h38
